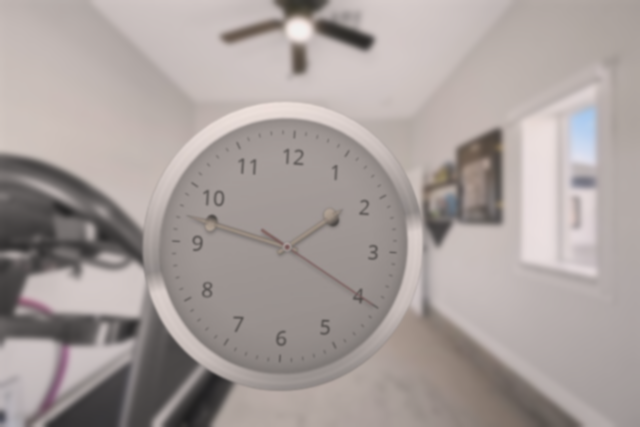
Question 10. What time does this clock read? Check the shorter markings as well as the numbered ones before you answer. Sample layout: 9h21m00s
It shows 1h47m20s
